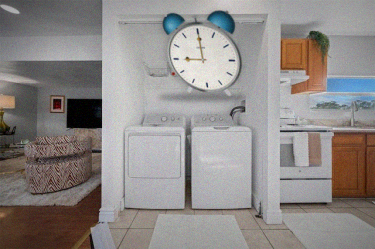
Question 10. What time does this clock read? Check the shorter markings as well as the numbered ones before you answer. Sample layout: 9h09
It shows 9h00
